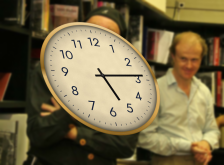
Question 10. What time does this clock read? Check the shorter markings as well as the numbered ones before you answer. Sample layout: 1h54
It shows 5h14
